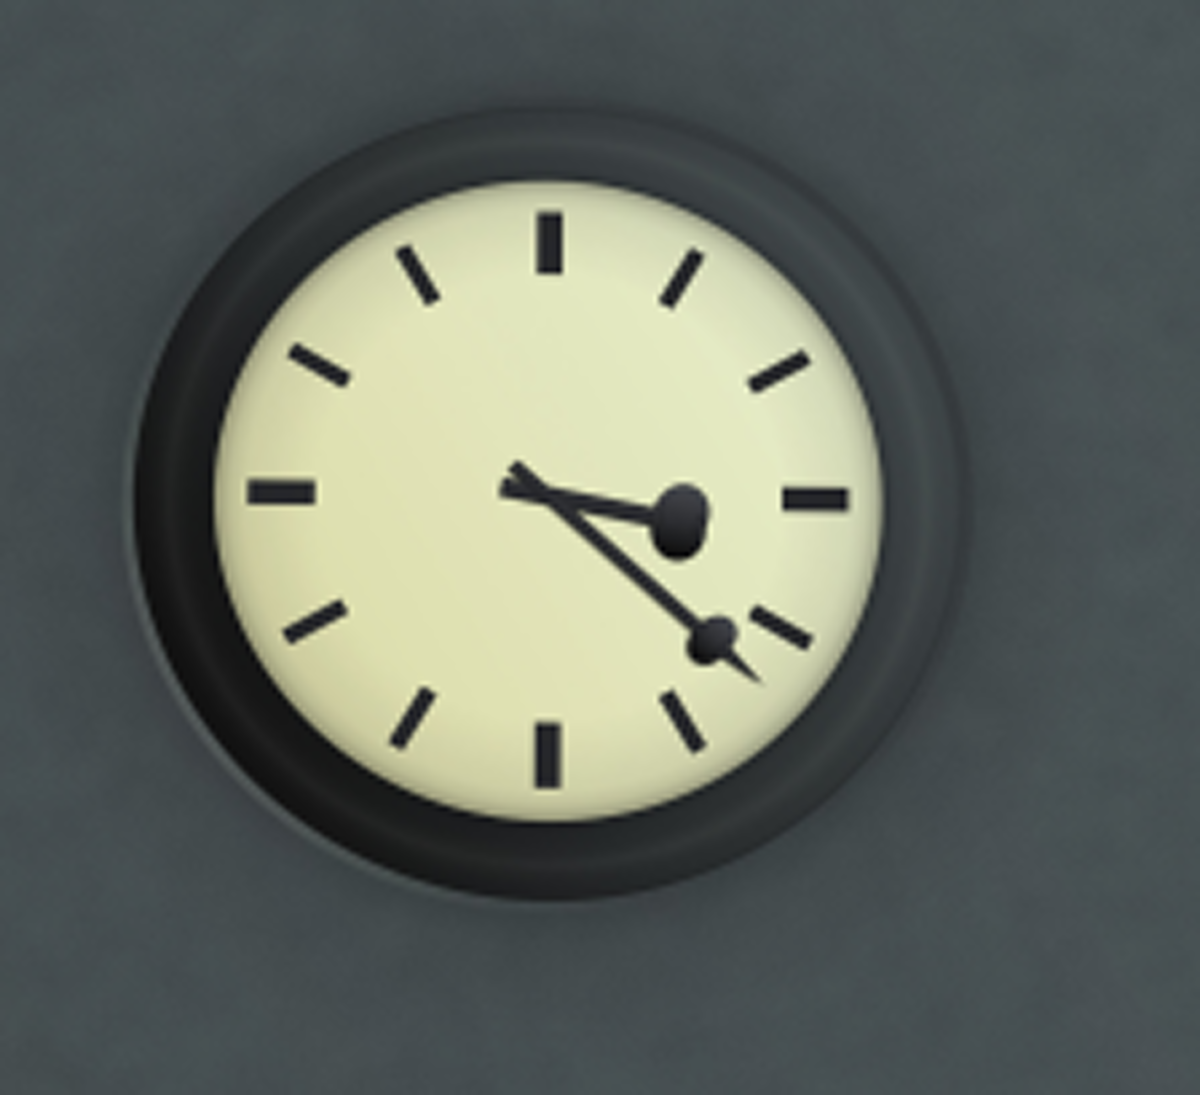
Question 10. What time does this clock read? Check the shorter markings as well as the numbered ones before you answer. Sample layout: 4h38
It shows 3h22
